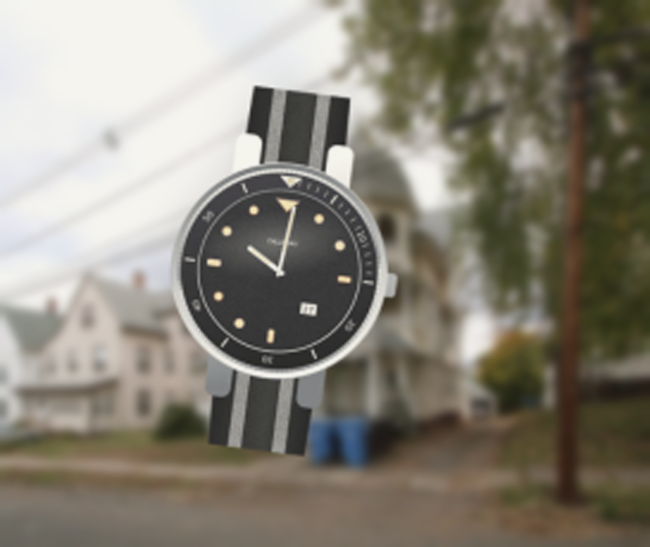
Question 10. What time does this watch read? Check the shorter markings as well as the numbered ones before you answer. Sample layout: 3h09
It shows 10h01
